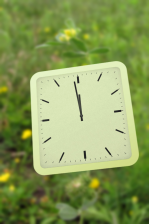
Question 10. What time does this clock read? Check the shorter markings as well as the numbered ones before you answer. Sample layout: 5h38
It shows 11h59
